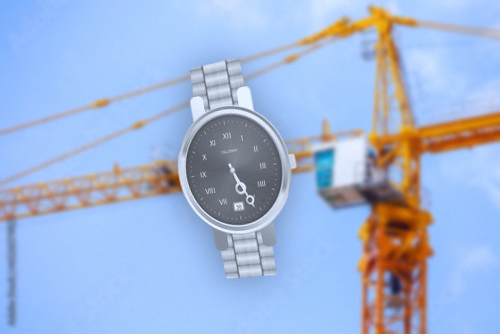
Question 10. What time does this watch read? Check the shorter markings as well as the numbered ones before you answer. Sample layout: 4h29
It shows 5h26
